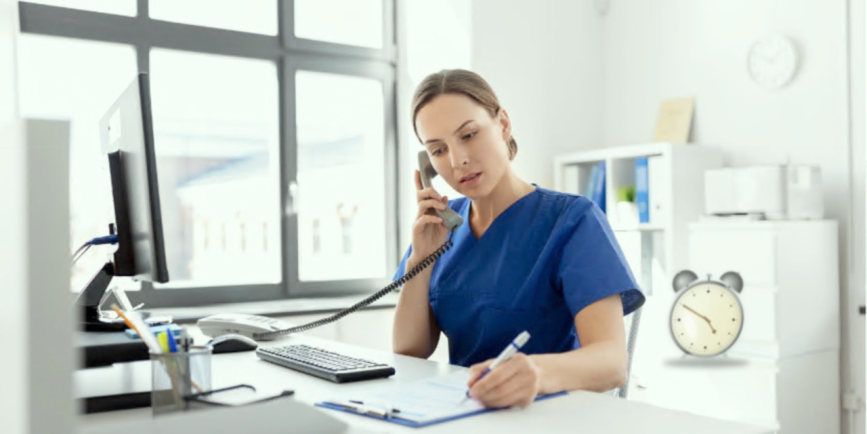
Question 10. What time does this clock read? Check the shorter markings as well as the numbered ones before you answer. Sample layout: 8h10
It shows 4h50
